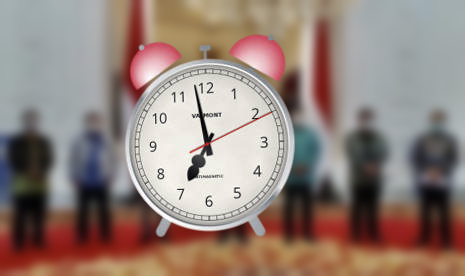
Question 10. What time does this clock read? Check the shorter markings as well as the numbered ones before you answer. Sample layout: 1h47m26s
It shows 6h58m11s
